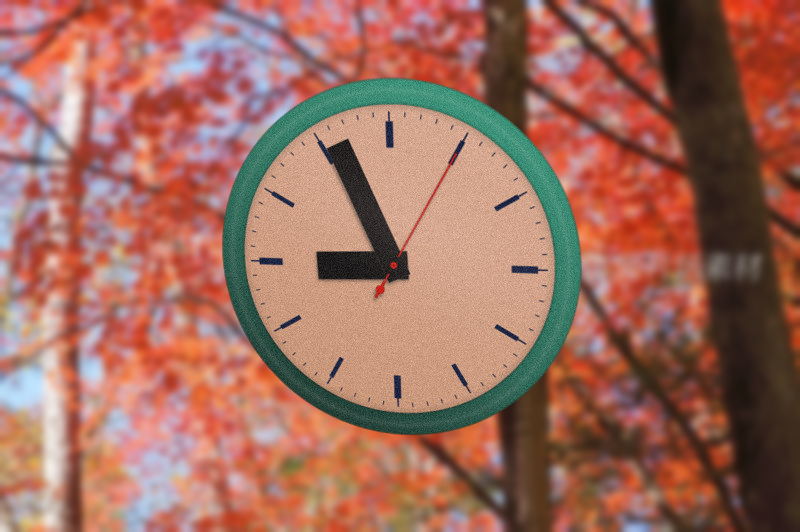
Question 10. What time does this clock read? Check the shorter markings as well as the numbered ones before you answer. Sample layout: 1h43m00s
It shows 8h56m05s
